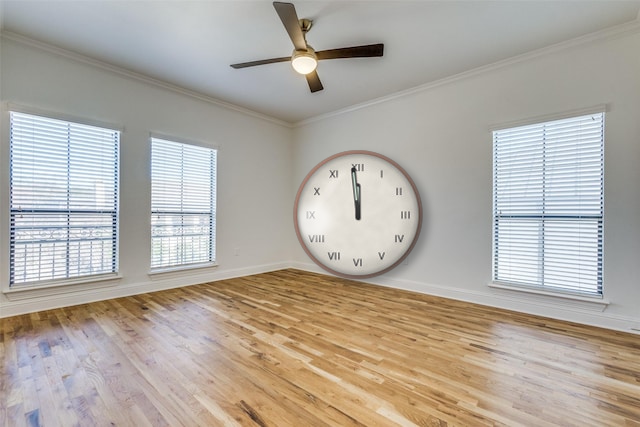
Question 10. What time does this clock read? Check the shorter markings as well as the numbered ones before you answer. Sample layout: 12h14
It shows 11h59
